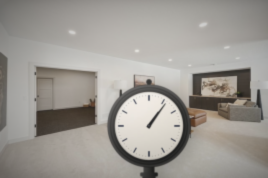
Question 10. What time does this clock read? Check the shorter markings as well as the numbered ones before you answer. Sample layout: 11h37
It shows 1h06
